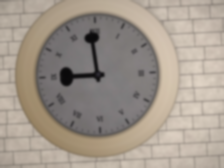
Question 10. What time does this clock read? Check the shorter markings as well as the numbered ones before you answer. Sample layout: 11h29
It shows 8h59
